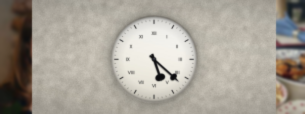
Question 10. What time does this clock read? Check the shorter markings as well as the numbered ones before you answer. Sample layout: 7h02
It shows 5h22
